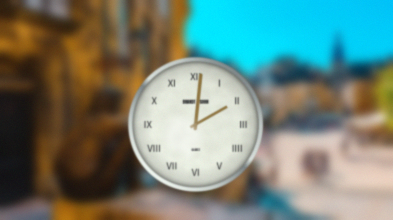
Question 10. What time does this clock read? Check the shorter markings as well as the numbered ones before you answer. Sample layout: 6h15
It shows 2h01
